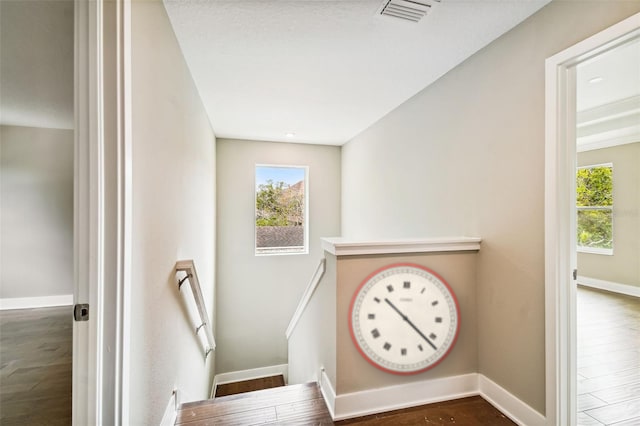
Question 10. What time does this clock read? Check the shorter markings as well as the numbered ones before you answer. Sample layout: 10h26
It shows 10h22
